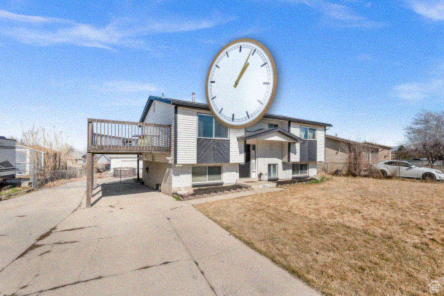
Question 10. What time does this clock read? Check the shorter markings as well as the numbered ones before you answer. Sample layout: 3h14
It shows 1h04
